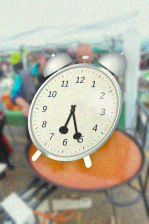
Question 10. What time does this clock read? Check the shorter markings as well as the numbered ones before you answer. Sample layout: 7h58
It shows 6h26
